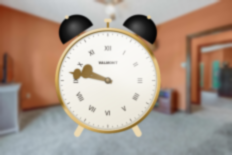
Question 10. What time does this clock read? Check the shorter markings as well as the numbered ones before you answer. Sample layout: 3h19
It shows 9h47
